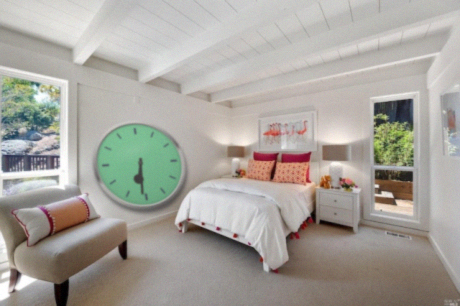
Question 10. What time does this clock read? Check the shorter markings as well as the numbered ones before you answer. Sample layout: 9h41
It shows 6h31
